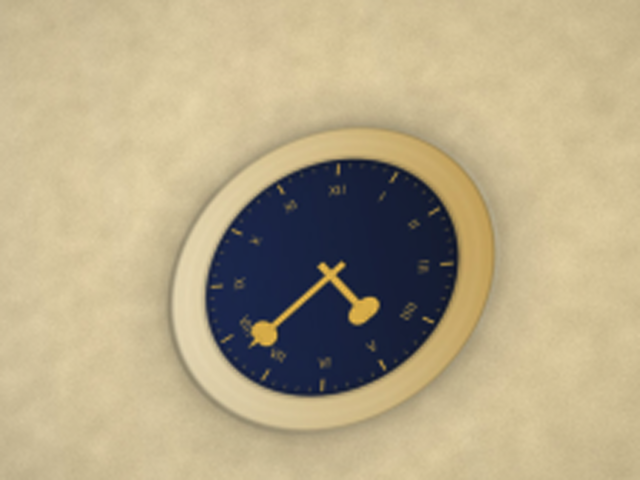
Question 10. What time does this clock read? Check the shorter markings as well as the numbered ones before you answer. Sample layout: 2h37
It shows 4h38
